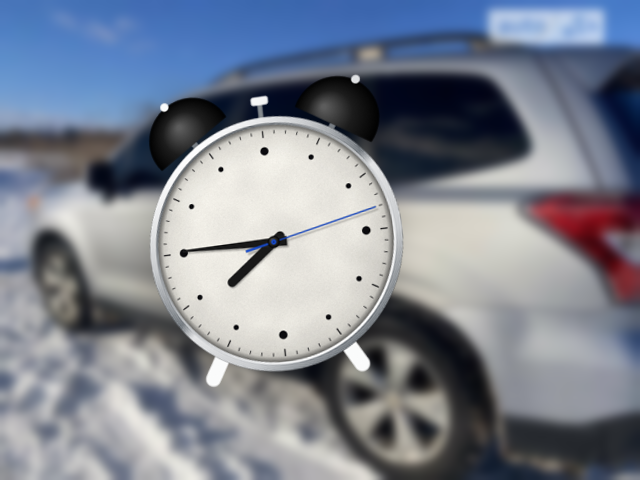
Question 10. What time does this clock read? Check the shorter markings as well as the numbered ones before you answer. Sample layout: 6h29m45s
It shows 7h45m13s
